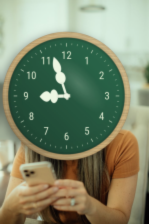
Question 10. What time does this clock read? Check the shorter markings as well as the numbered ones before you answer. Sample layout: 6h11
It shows 8h57
